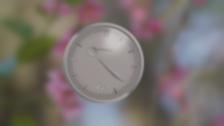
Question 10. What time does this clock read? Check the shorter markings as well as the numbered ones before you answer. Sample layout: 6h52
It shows 10h21
